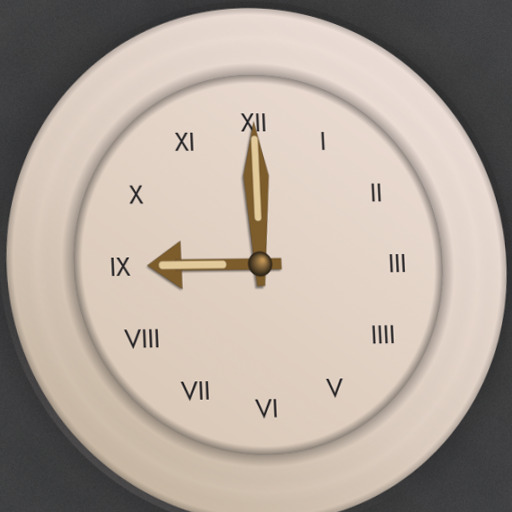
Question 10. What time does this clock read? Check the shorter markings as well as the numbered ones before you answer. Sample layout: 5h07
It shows 9h00
